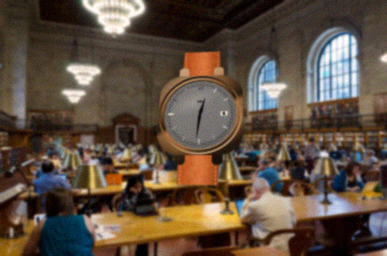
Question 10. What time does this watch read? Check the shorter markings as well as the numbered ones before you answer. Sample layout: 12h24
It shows 12h31
